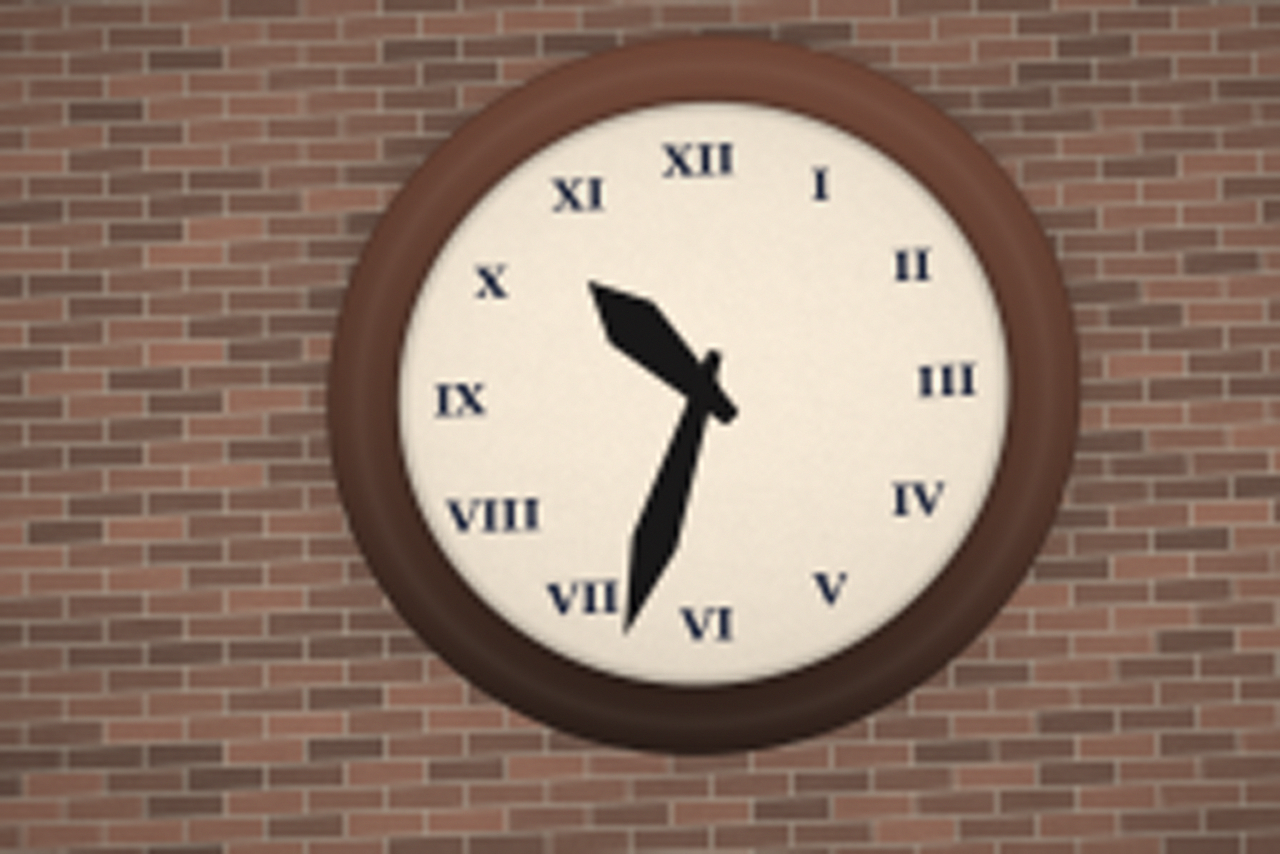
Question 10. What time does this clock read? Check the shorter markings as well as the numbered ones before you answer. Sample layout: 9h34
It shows 10h33
